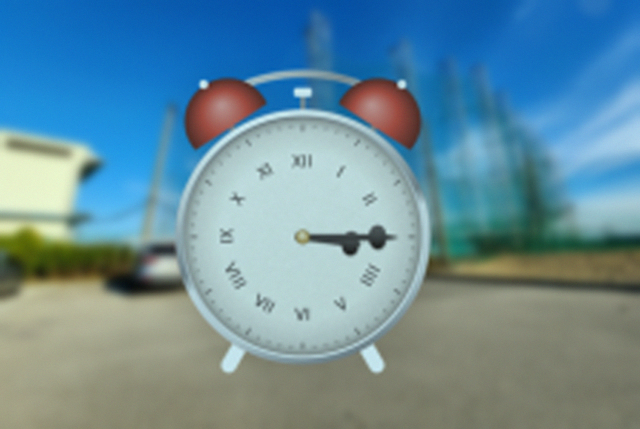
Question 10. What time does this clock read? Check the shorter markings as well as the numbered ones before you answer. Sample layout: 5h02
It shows 3h15
